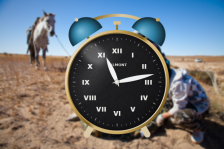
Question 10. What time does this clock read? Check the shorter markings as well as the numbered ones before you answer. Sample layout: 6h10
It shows 11h13
